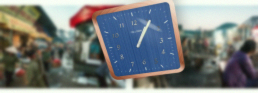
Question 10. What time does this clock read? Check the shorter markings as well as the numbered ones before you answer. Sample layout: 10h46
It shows 1h06
